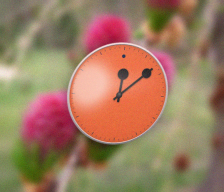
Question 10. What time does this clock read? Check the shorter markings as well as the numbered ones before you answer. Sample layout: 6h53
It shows 12h08
